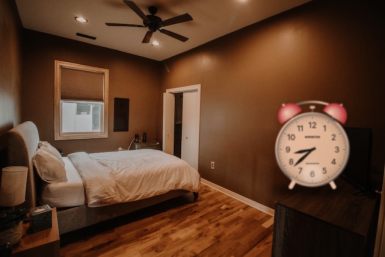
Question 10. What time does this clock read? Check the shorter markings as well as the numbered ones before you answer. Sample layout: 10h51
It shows 8h38
